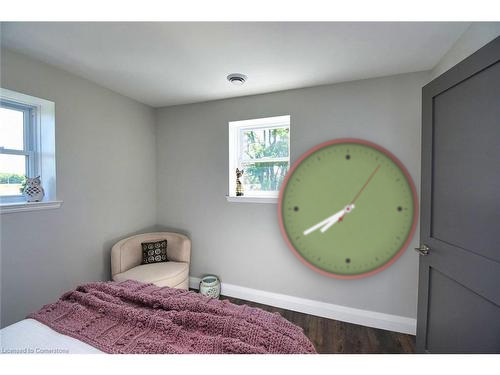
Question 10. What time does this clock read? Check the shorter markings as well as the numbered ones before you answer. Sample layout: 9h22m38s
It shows 7h40m06s
